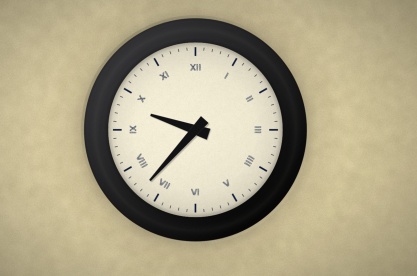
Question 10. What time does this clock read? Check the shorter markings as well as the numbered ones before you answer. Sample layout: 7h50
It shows 9h37
